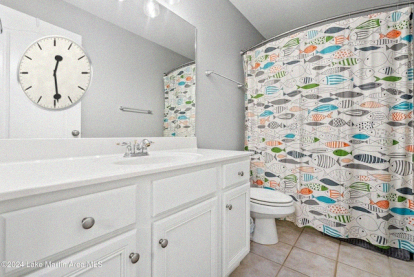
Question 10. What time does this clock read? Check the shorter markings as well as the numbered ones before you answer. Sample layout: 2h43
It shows 12h29
